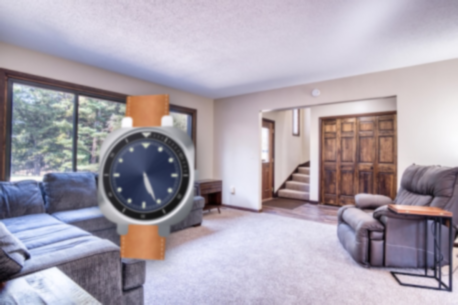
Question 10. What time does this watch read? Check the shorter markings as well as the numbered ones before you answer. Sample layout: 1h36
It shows 5h26
